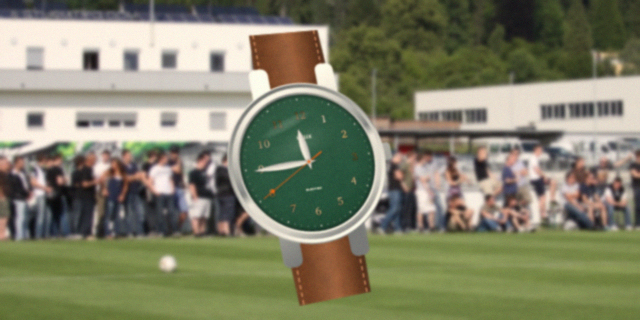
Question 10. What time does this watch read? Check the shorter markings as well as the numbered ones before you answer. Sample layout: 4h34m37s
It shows 11h44m40s
